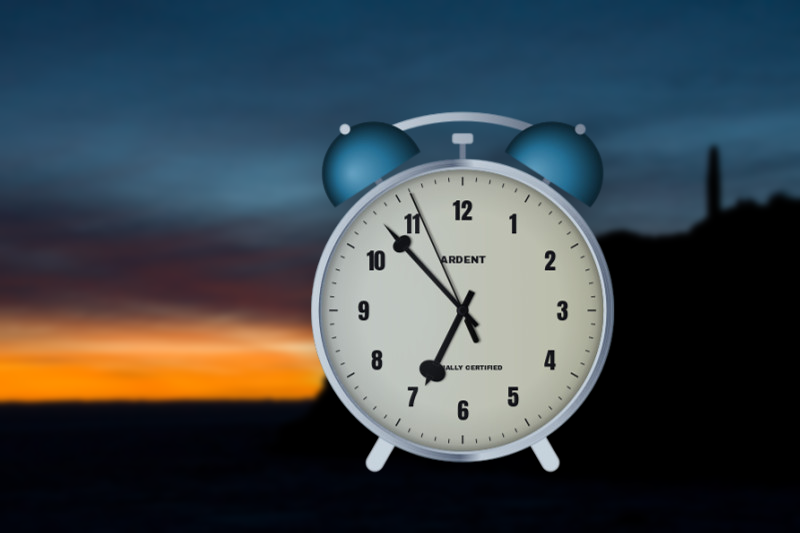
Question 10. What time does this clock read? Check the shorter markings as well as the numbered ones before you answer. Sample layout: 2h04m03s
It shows 6h52m56s
